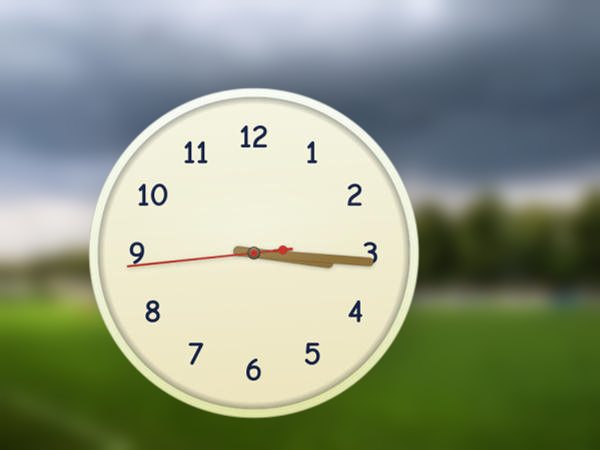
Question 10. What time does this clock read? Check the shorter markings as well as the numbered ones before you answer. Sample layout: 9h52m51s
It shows 3h15m44s
